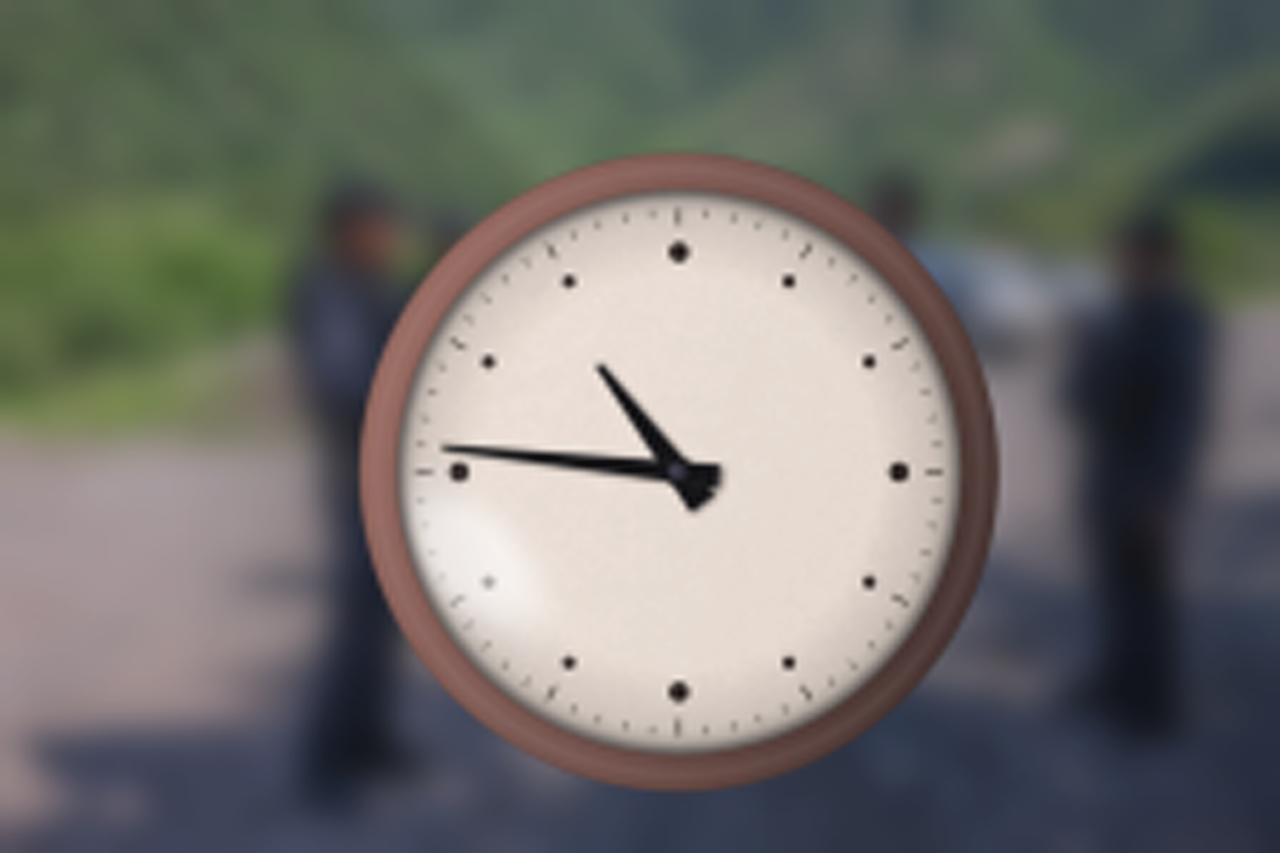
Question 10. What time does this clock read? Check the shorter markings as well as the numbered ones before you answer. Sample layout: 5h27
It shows 10h46
